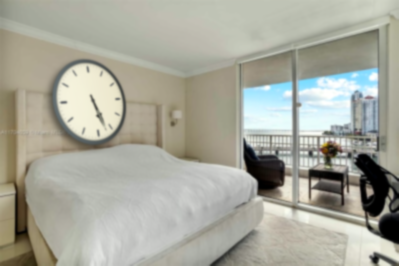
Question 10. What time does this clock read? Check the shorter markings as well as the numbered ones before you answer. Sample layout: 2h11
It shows 5h27
